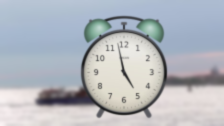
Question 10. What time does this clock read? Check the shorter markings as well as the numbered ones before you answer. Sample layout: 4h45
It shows 4h58
